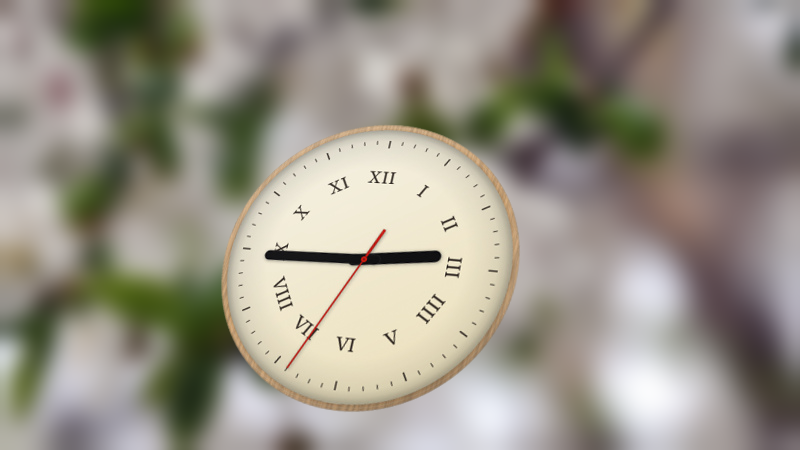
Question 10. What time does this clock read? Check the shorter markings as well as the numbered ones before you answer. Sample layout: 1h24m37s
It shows 2h44m34s
